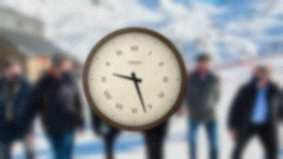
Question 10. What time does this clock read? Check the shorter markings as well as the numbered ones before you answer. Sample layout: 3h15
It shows 9h27
